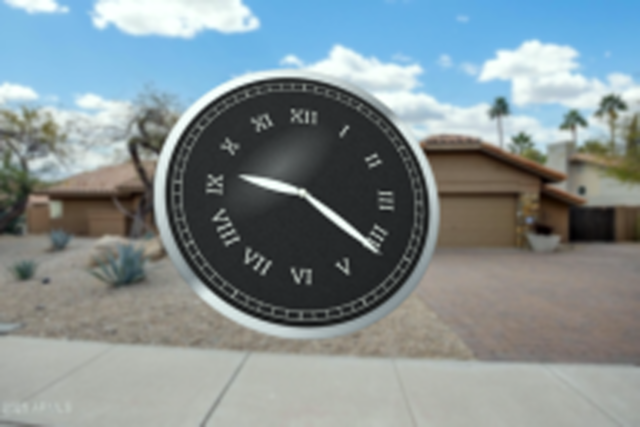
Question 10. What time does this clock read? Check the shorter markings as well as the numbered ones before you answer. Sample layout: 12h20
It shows 9h21
